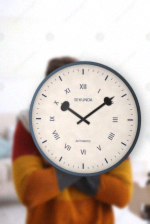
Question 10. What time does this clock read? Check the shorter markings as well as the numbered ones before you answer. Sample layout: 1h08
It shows 10h09
